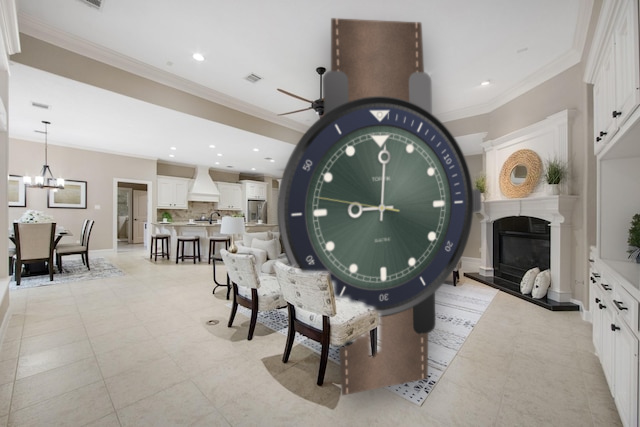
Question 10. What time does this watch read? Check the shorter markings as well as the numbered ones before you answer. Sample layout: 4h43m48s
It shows 9h00m47s
